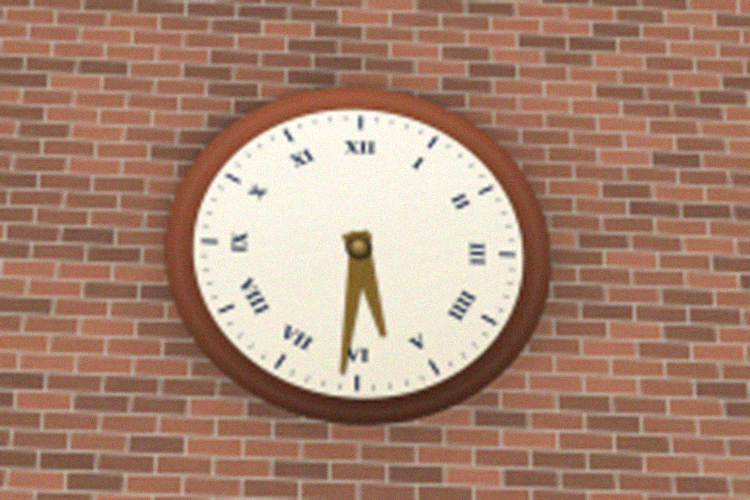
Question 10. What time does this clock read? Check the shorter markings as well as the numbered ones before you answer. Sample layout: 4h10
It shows 5h31
